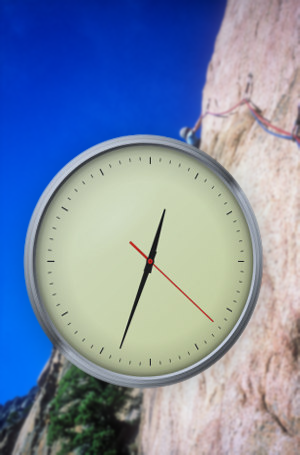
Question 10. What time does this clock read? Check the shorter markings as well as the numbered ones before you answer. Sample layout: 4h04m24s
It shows 12h33m22s
